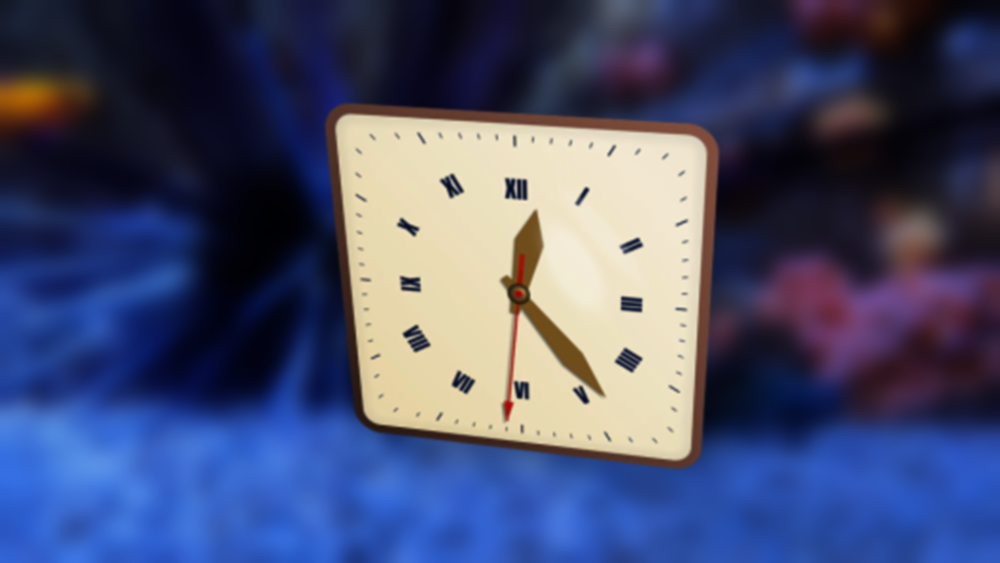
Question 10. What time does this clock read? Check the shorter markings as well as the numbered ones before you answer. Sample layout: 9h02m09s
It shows 12h23m31s
